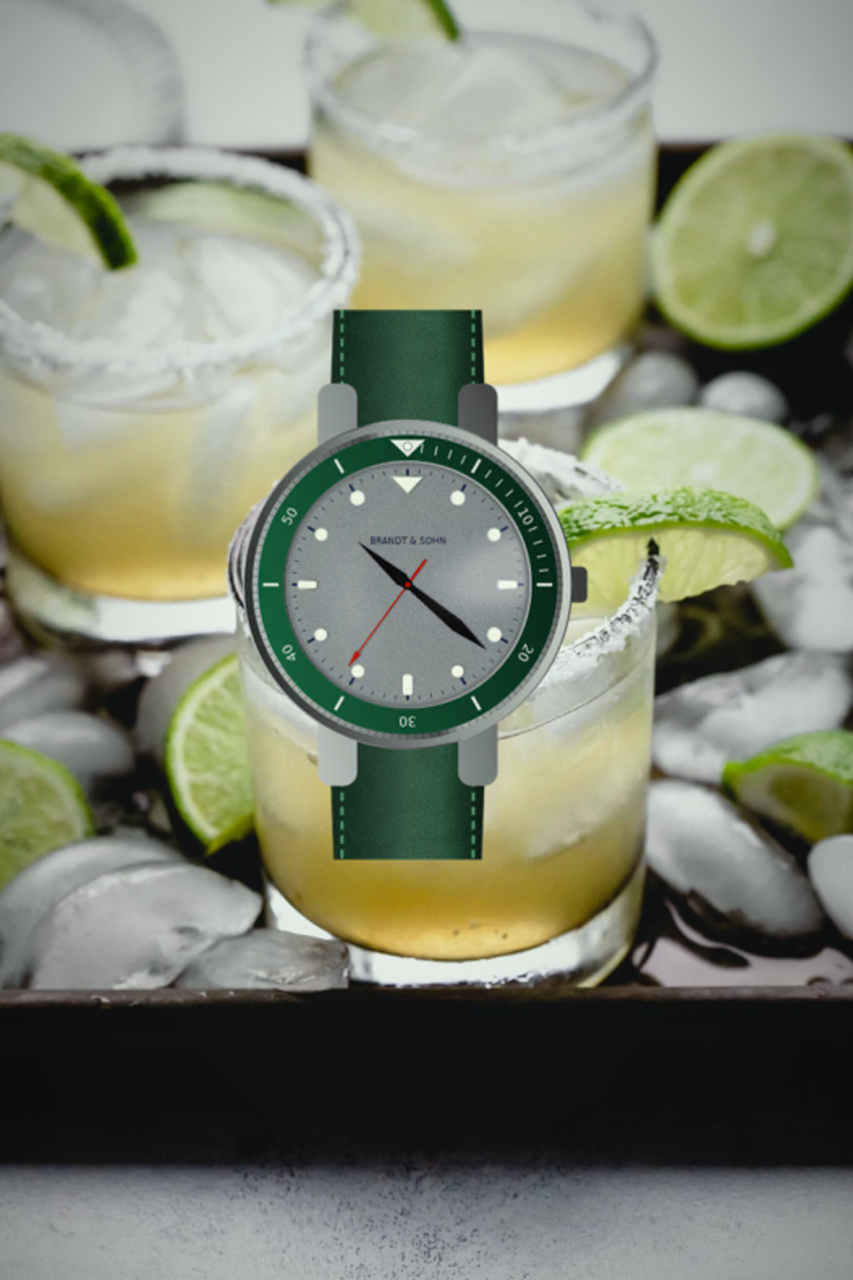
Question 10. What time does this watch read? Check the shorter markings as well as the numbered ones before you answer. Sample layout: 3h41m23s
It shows 10h21m36s
